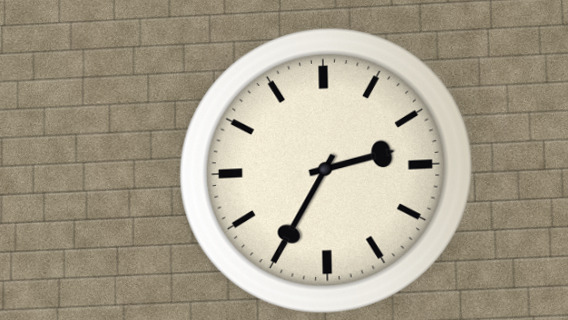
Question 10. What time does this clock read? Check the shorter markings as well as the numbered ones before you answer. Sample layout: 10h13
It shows 2h35
